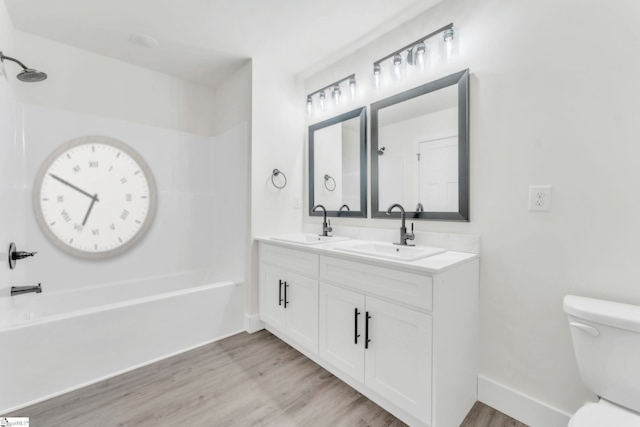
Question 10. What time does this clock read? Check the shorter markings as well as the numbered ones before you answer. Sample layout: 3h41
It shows 6h50
